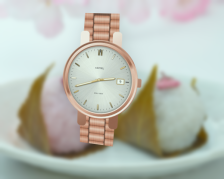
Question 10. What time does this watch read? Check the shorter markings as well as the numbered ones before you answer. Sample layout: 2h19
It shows 2h42
